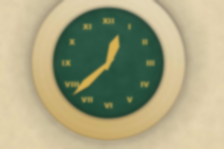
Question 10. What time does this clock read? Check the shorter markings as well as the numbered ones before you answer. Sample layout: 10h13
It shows 12h38
